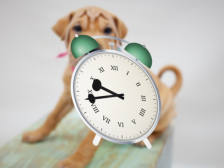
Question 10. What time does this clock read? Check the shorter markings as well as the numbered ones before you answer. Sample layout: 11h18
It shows 9h43
